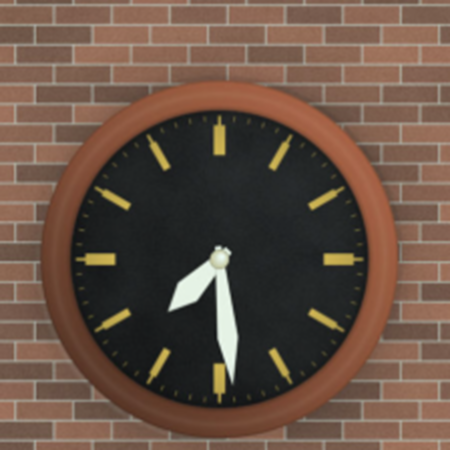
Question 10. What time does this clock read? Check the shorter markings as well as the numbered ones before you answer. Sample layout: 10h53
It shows 7h29
